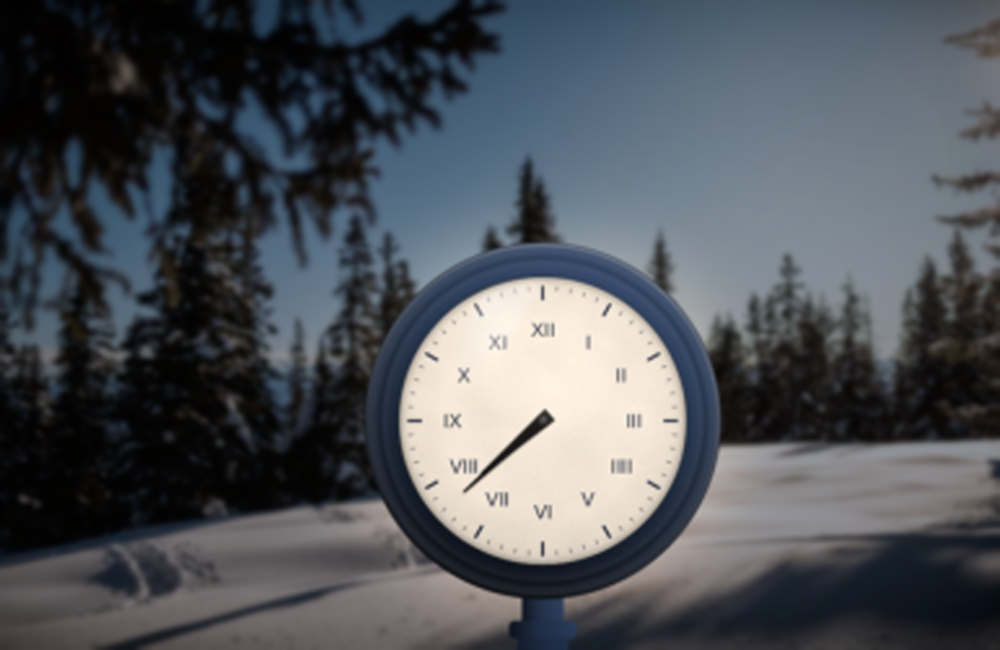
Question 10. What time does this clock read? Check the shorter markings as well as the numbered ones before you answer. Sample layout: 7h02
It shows 7h38
